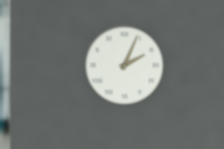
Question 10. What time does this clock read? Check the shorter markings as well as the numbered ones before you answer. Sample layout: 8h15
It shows 2h04
